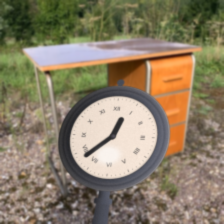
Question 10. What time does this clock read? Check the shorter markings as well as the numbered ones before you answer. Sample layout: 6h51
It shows 12h38
